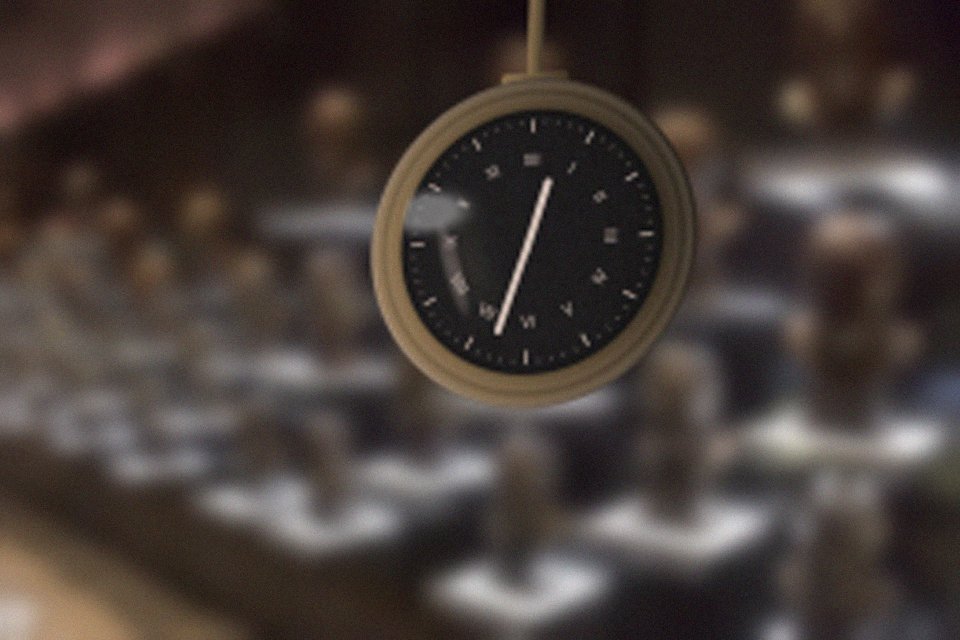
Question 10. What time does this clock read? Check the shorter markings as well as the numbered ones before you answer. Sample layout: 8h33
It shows 12h33
